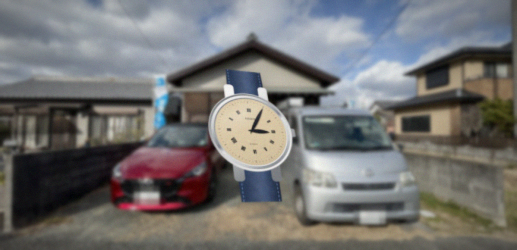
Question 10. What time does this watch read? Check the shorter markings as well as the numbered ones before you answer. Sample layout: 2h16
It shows 3h05
